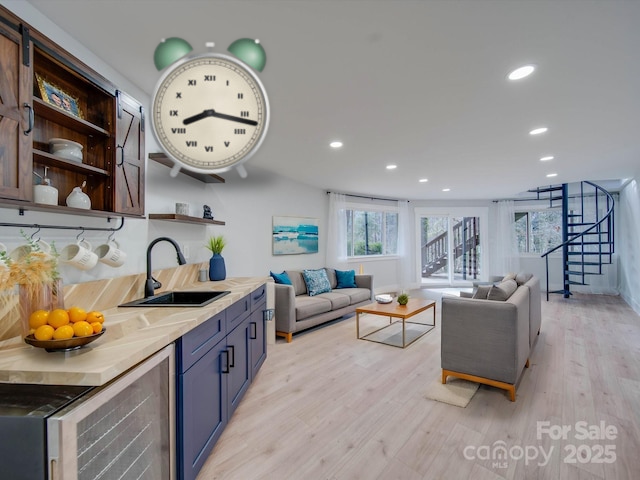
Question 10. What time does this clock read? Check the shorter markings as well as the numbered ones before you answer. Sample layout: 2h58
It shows 8h17
